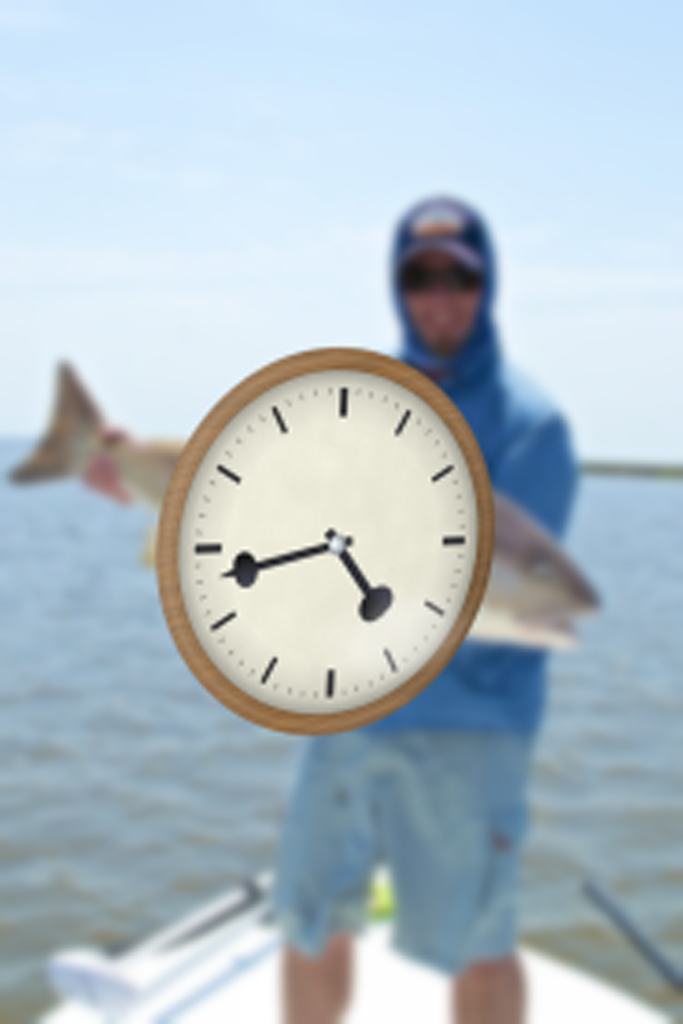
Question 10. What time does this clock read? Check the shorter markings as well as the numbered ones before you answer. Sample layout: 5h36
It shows 4h43
